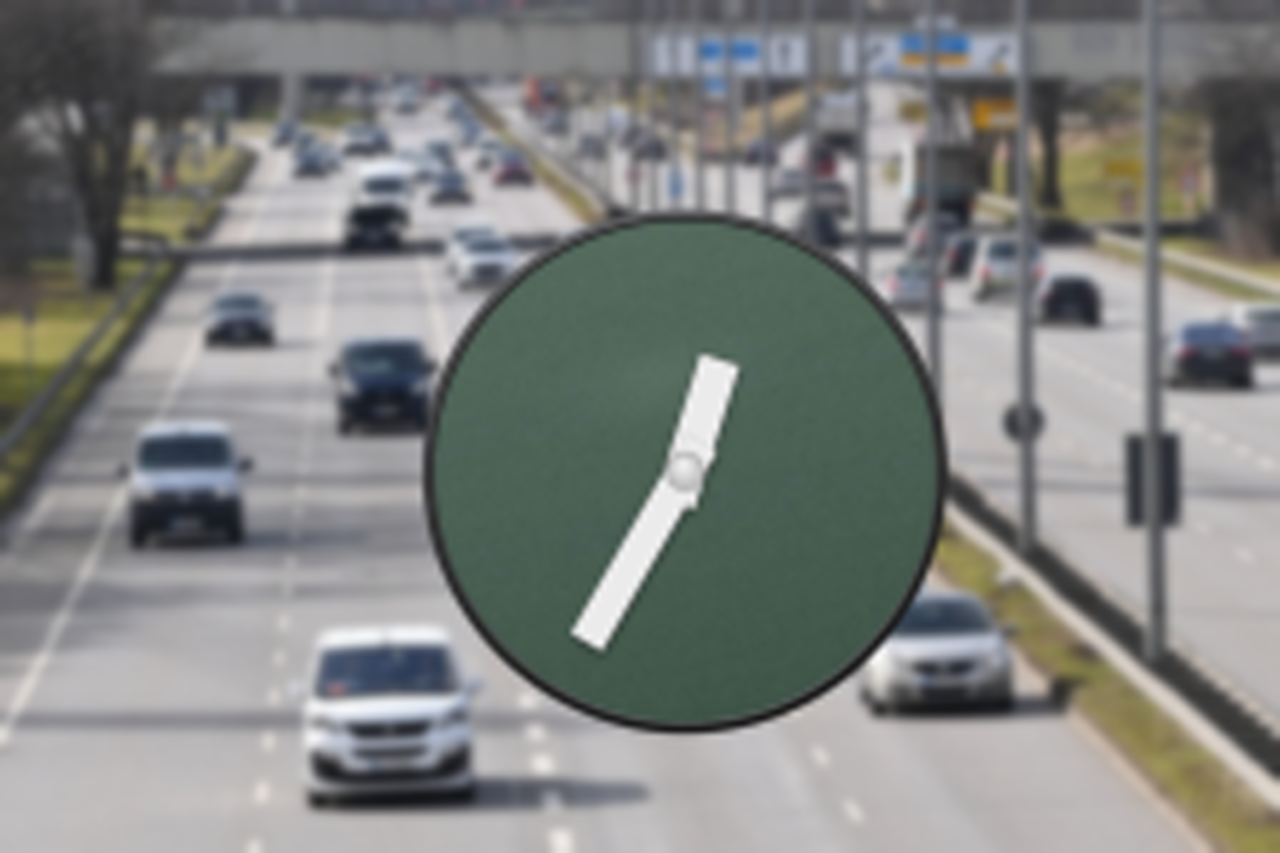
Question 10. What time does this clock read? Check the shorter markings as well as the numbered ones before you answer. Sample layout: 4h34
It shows 12h35
